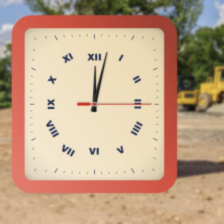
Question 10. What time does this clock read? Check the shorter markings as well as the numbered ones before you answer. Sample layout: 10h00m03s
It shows 12h02m15s
